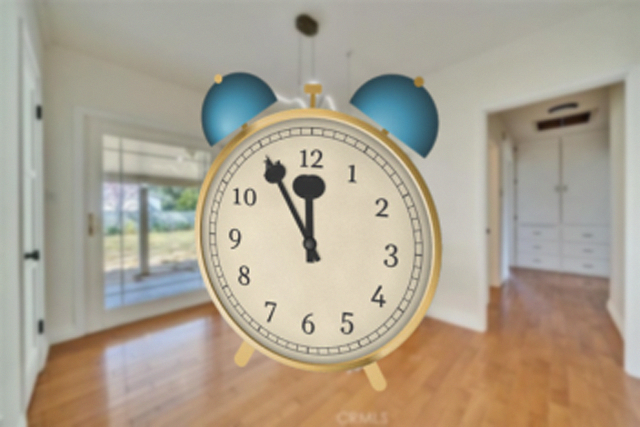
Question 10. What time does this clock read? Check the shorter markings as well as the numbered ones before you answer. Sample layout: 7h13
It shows 11h55
